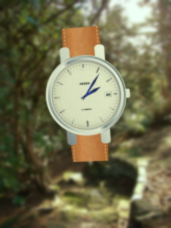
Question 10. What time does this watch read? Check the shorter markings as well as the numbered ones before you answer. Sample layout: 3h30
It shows 2h06
